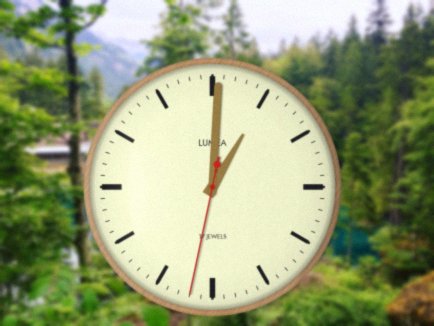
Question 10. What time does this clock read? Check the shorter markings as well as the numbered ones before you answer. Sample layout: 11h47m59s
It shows 1h00m32s
